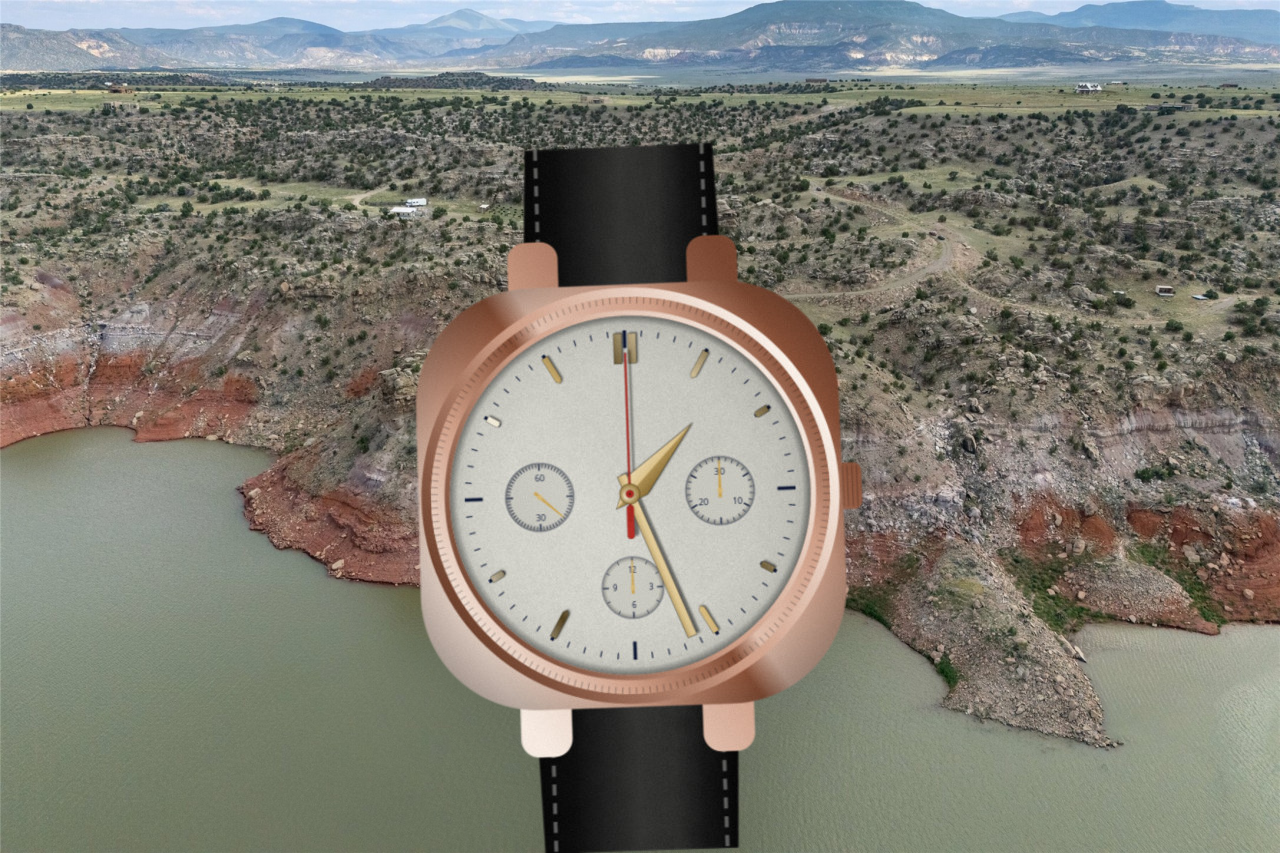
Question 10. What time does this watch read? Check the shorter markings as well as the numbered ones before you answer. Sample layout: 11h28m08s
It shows 1h26m22s
